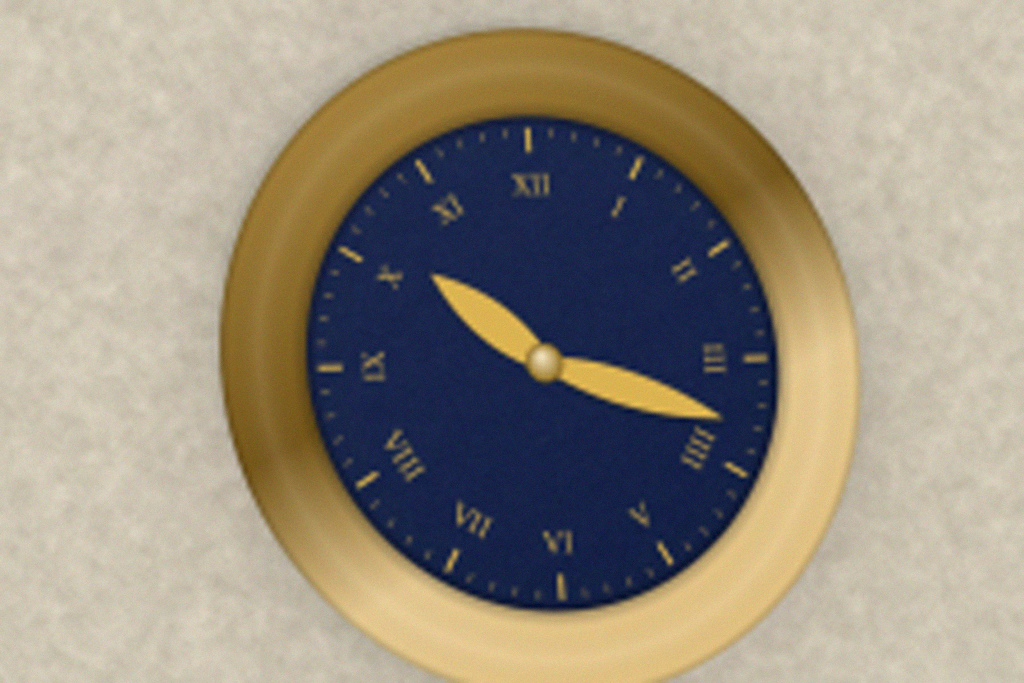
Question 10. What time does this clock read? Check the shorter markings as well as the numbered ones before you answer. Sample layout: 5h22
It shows 10h18
